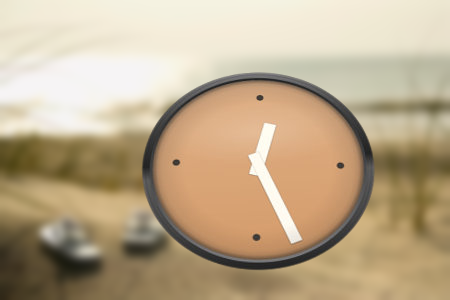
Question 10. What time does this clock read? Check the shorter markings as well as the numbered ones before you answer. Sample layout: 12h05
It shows 12h26
